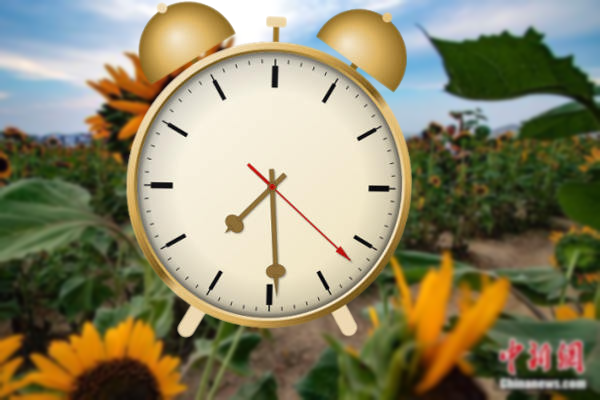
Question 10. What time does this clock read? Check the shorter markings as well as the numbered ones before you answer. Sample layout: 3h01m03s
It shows 7h29m22s
